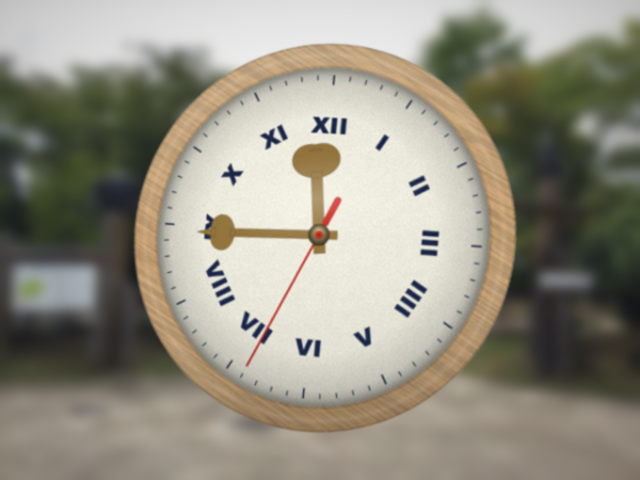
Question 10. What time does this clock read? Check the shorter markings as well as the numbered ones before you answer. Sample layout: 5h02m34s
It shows 11h44m34s
